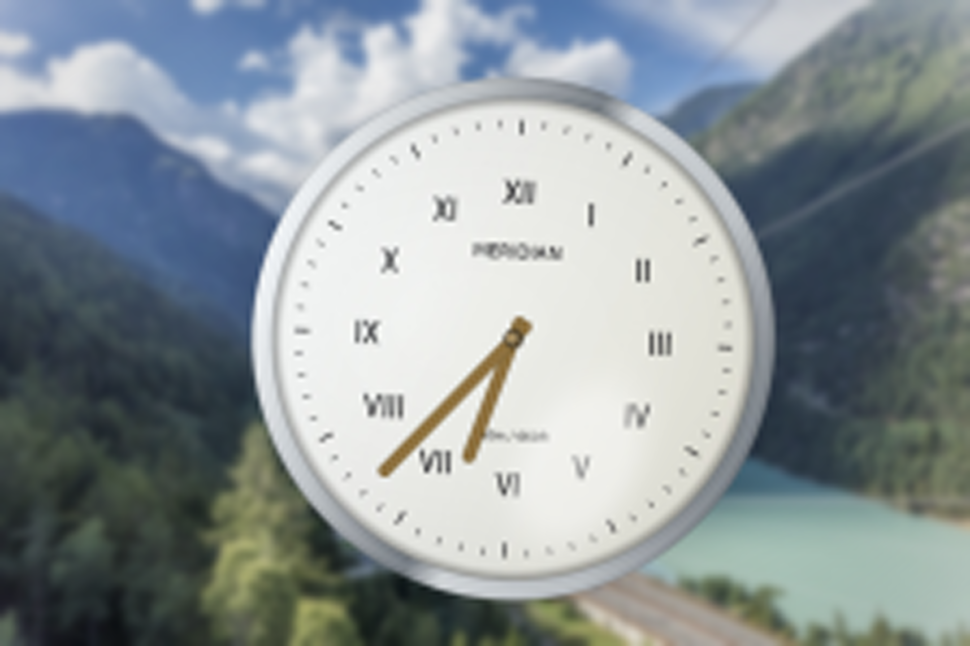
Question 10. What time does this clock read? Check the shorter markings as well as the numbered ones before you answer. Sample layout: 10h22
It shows 6h37
